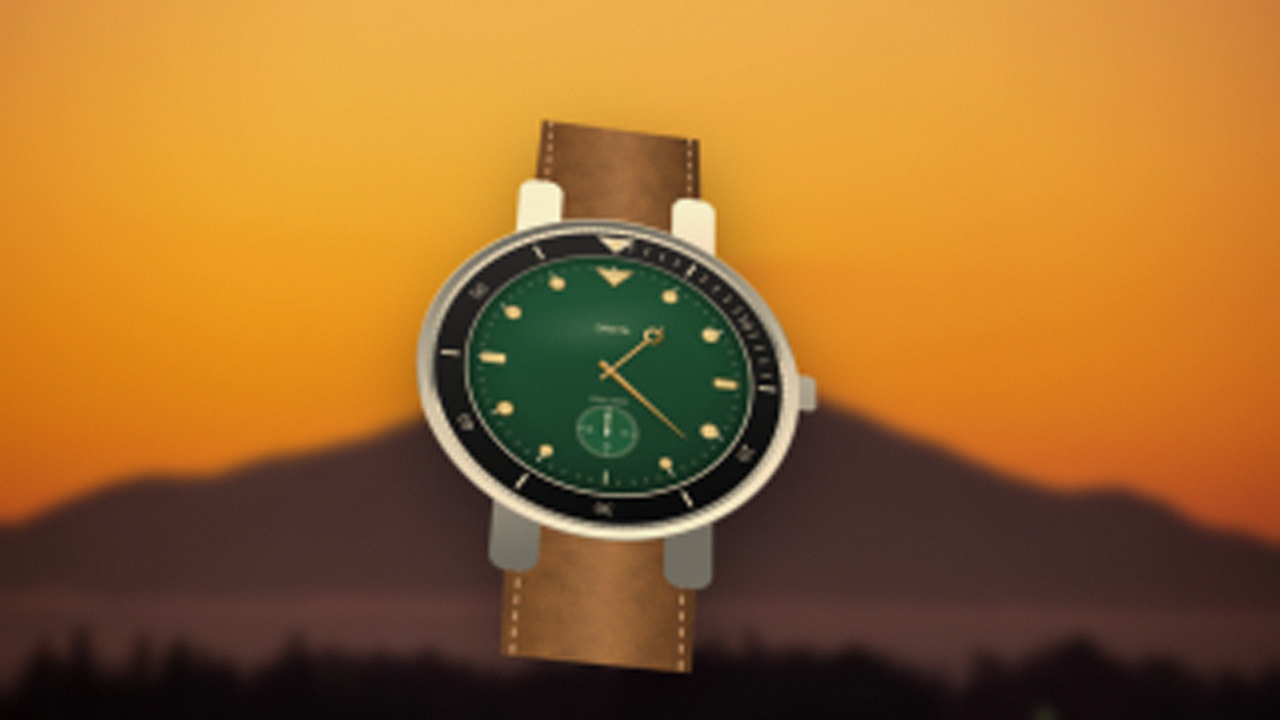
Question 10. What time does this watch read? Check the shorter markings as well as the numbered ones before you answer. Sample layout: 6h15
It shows 1h22
